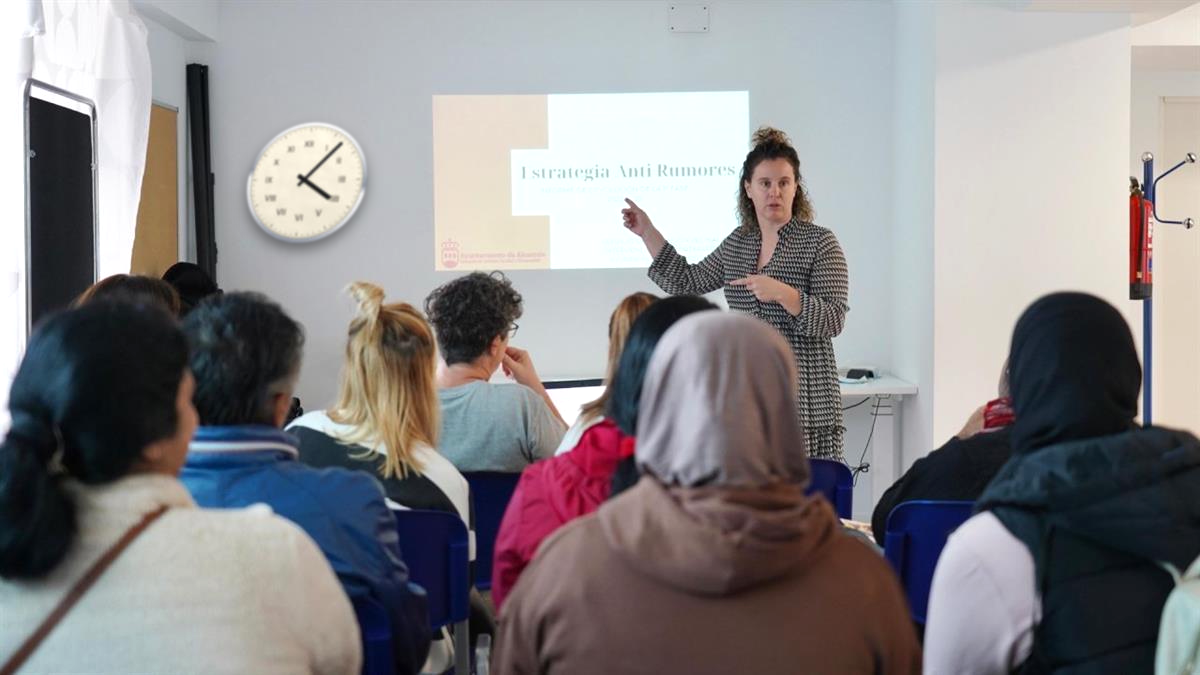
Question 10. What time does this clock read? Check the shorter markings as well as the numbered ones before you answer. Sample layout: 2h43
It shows 4h07
